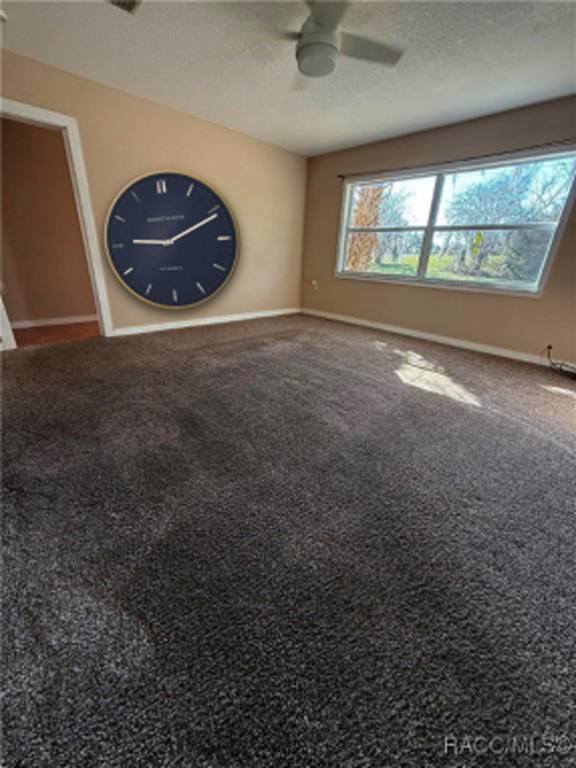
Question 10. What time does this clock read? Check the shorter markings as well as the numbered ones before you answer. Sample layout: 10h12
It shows 9h11
